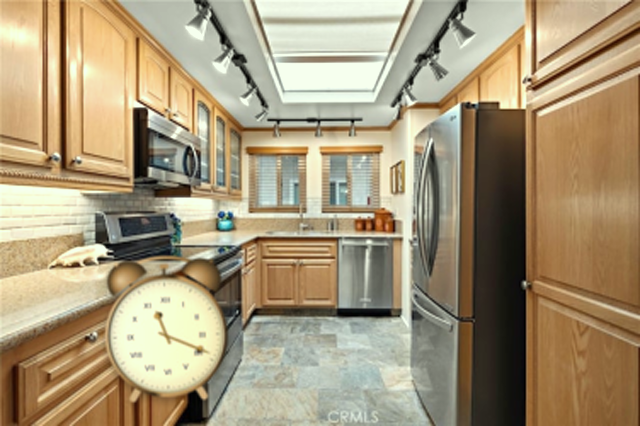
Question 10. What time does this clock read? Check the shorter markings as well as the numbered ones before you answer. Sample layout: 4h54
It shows 11h19
